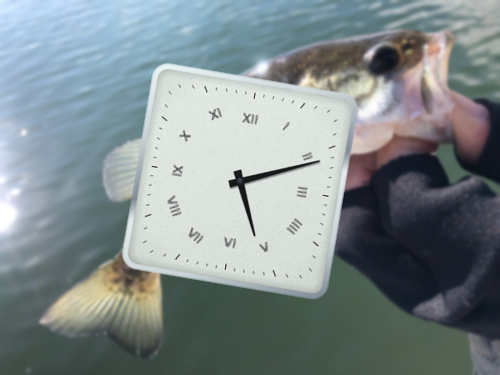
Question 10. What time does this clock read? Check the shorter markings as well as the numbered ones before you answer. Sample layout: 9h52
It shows 5h11
